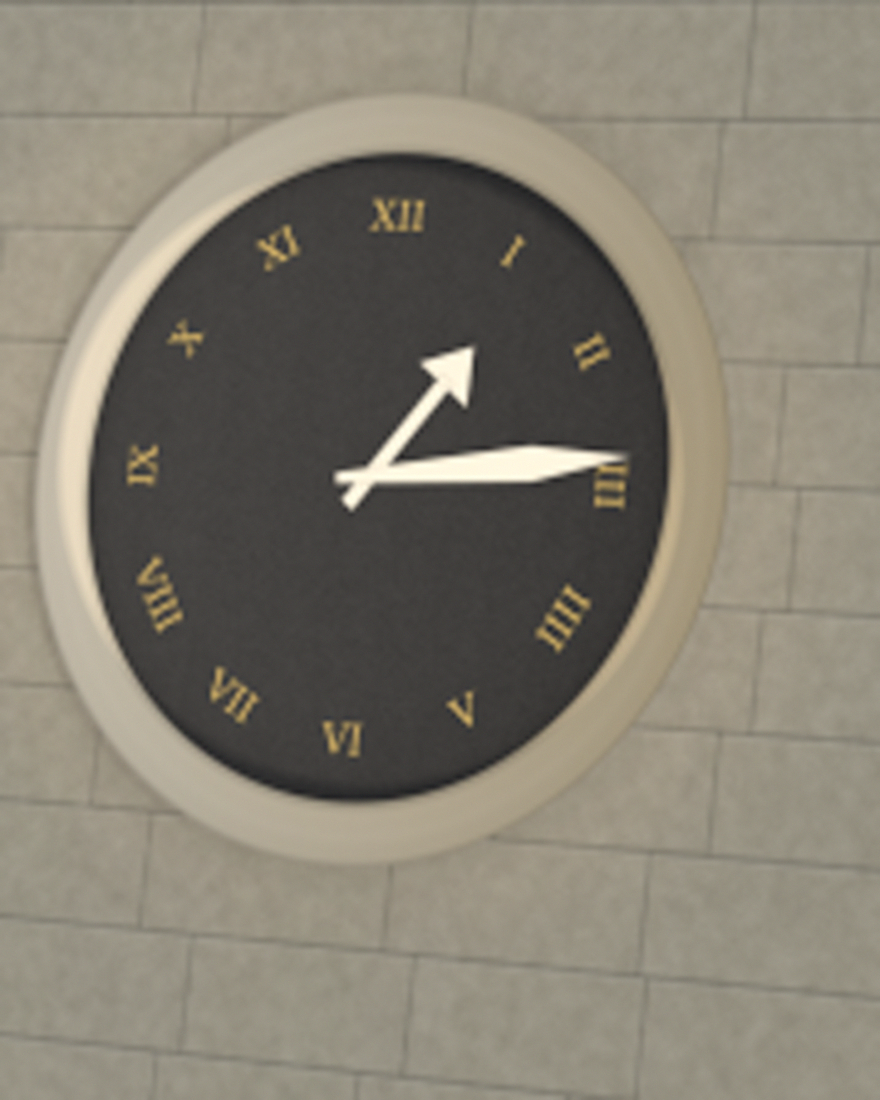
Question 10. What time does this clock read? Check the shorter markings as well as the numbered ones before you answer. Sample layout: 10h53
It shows 1h14
